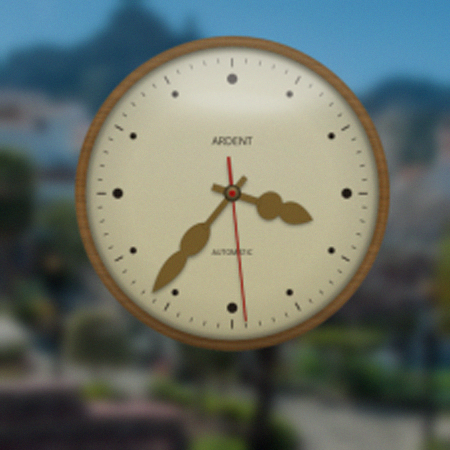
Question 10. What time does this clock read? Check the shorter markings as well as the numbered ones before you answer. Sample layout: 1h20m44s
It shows 3h36m29s
